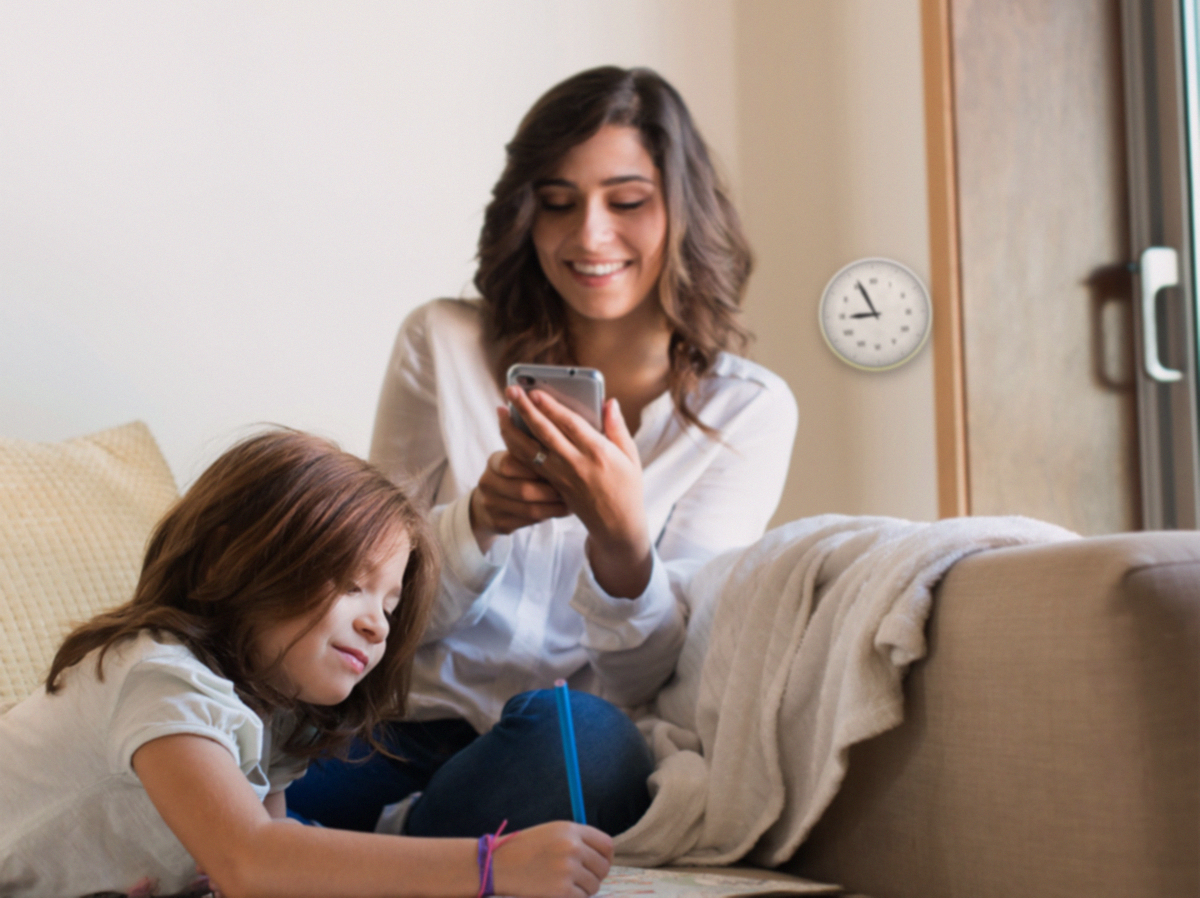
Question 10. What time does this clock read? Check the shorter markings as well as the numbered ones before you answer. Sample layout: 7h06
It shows 8h56
